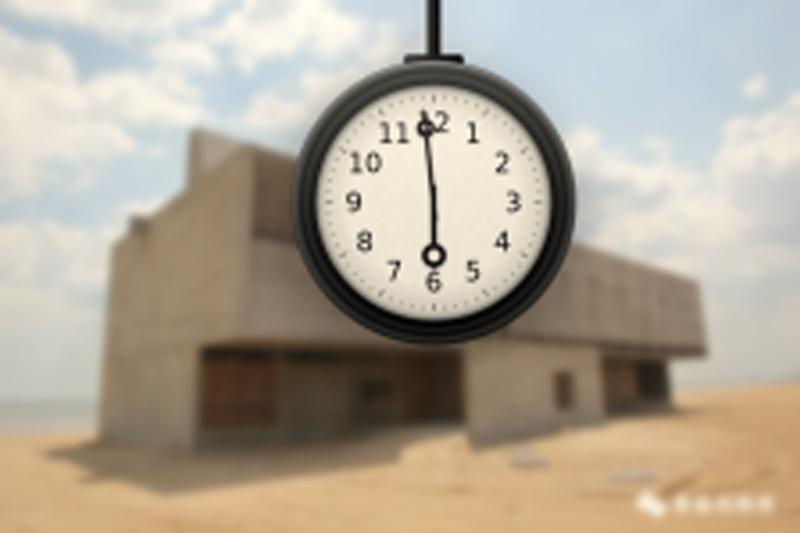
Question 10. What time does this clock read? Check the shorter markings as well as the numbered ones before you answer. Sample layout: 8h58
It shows 5h59
